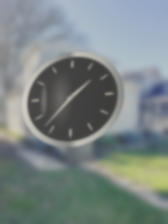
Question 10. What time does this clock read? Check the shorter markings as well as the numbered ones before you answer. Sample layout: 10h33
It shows 1h37
